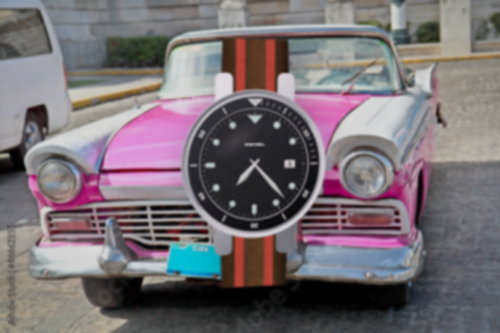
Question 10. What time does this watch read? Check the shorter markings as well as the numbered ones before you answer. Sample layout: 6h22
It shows 7h23
